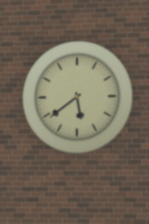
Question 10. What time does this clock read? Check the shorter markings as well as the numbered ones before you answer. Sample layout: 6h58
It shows 5h39
